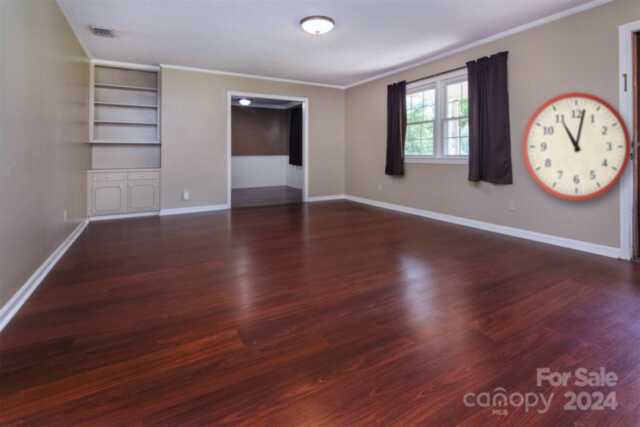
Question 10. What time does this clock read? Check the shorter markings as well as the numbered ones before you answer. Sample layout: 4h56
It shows 11h02
